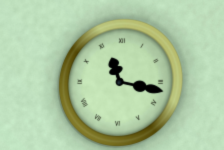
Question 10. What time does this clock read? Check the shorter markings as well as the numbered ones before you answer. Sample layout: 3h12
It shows 11h17
